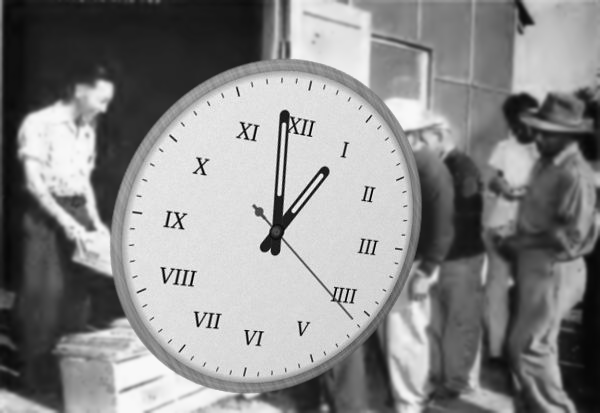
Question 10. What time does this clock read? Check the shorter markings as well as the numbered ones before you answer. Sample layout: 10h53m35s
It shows 12h58m21s
